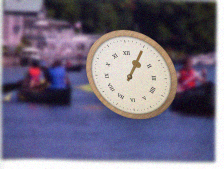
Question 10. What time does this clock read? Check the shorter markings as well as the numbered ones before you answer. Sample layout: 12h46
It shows 1h05
